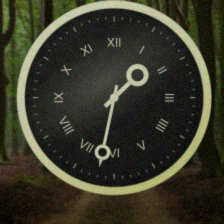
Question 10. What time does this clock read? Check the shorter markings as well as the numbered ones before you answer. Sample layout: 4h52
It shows 1h32
